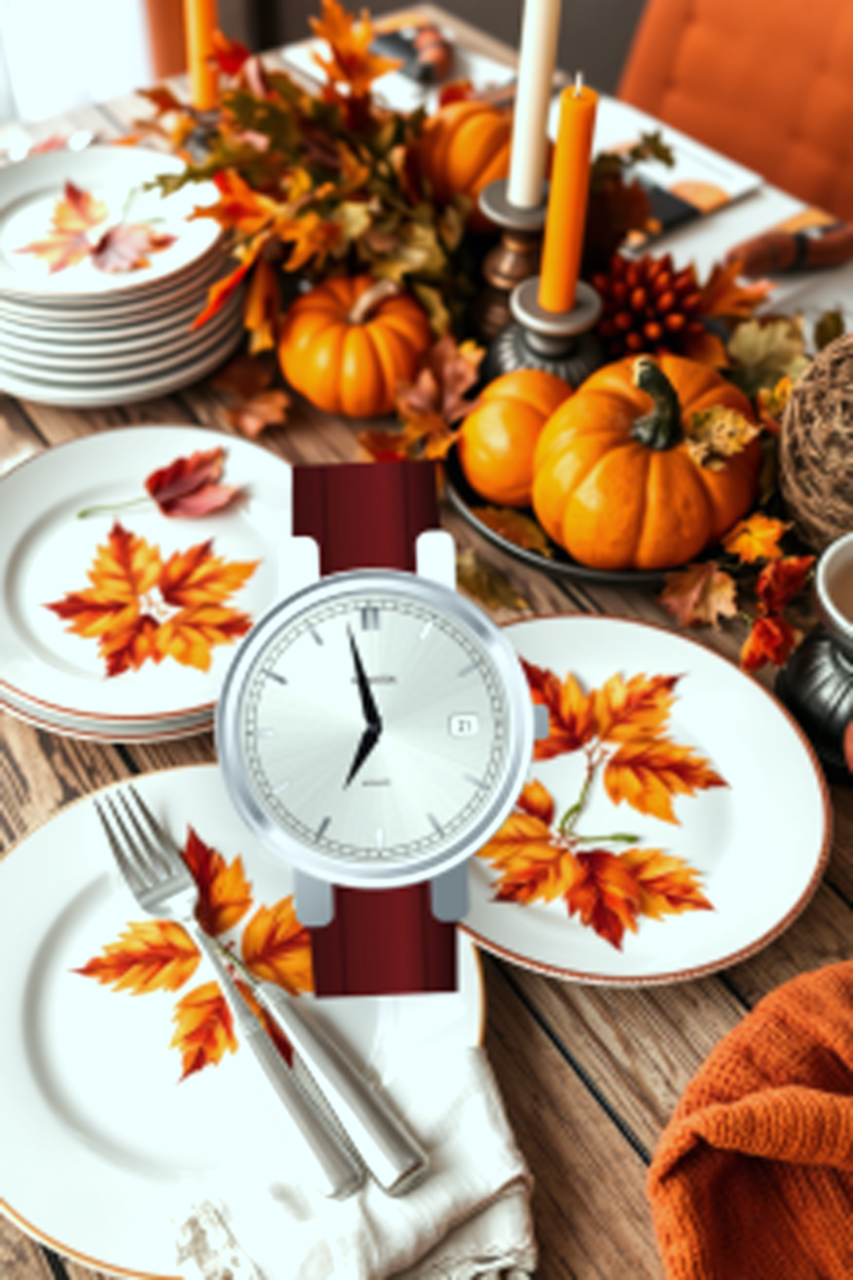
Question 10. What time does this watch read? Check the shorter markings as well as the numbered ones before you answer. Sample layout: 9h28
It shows 6h58
